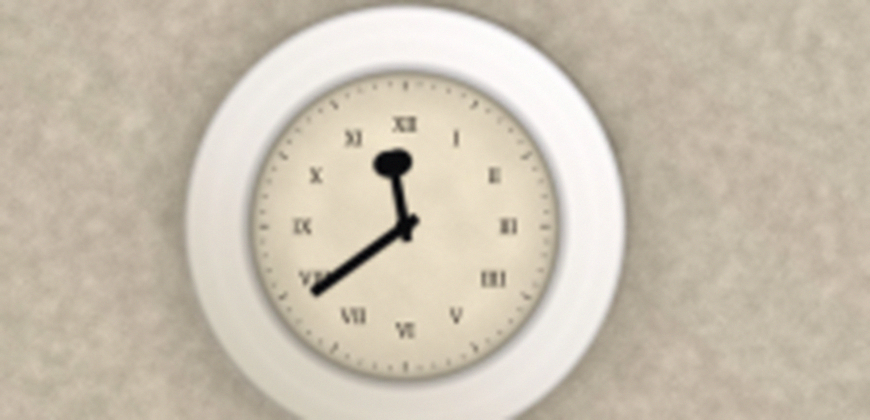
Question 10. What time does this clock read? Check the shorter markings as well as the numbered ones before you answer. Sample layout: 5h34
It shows 11h39
